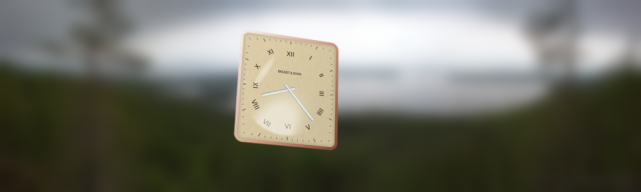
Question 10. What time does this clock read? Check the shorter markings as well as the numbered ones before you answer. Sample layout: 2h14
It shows 8h23
